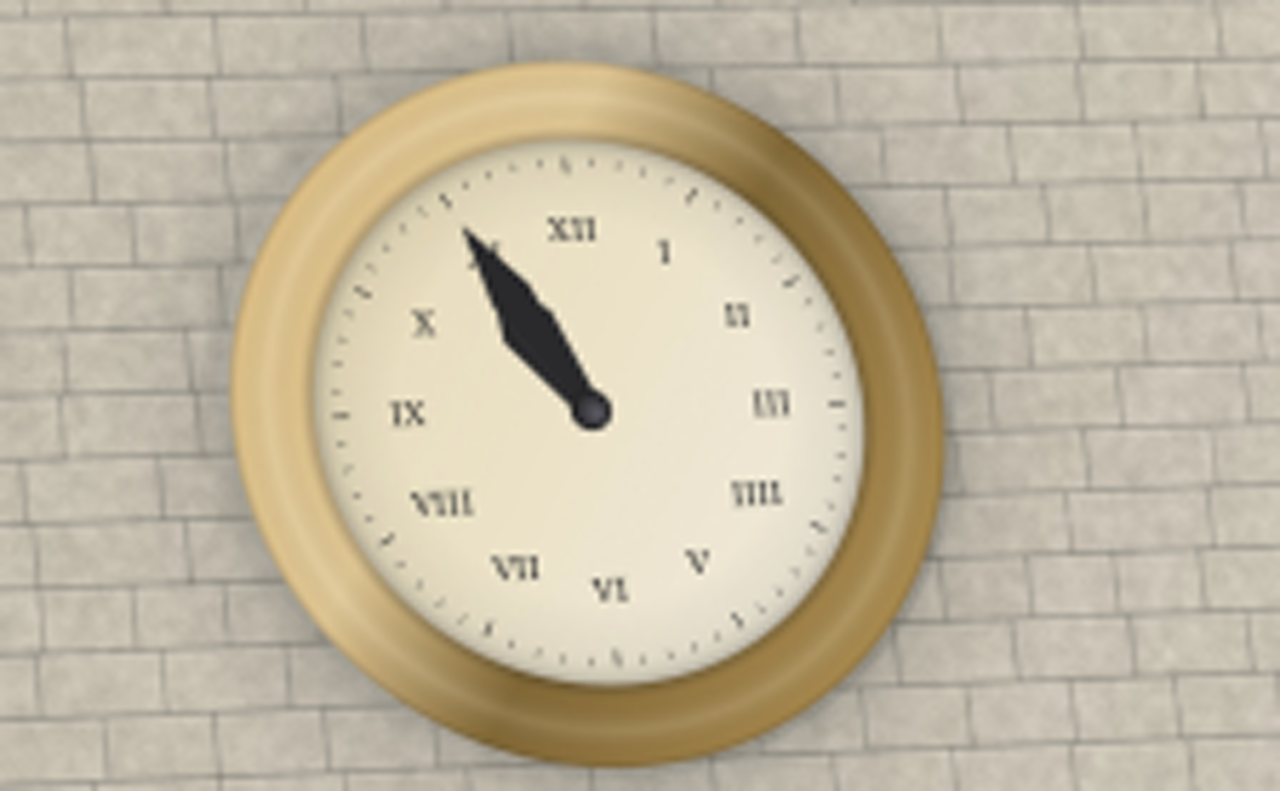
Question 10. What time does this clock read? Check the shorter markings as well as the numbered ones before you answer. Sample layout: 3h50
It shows 10h55
